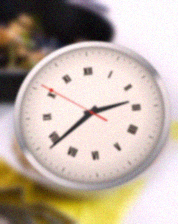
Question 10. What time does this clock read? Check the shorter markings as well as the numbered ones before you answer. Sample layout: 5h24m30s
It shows 2h38m51s
